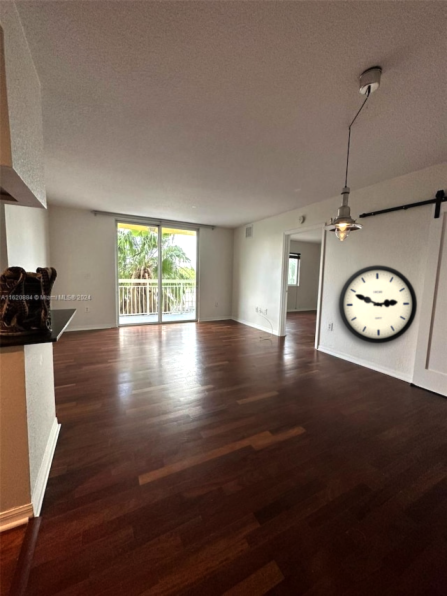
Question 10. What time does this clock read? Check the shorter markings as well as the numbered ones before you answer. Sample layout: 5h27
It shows 2h49
